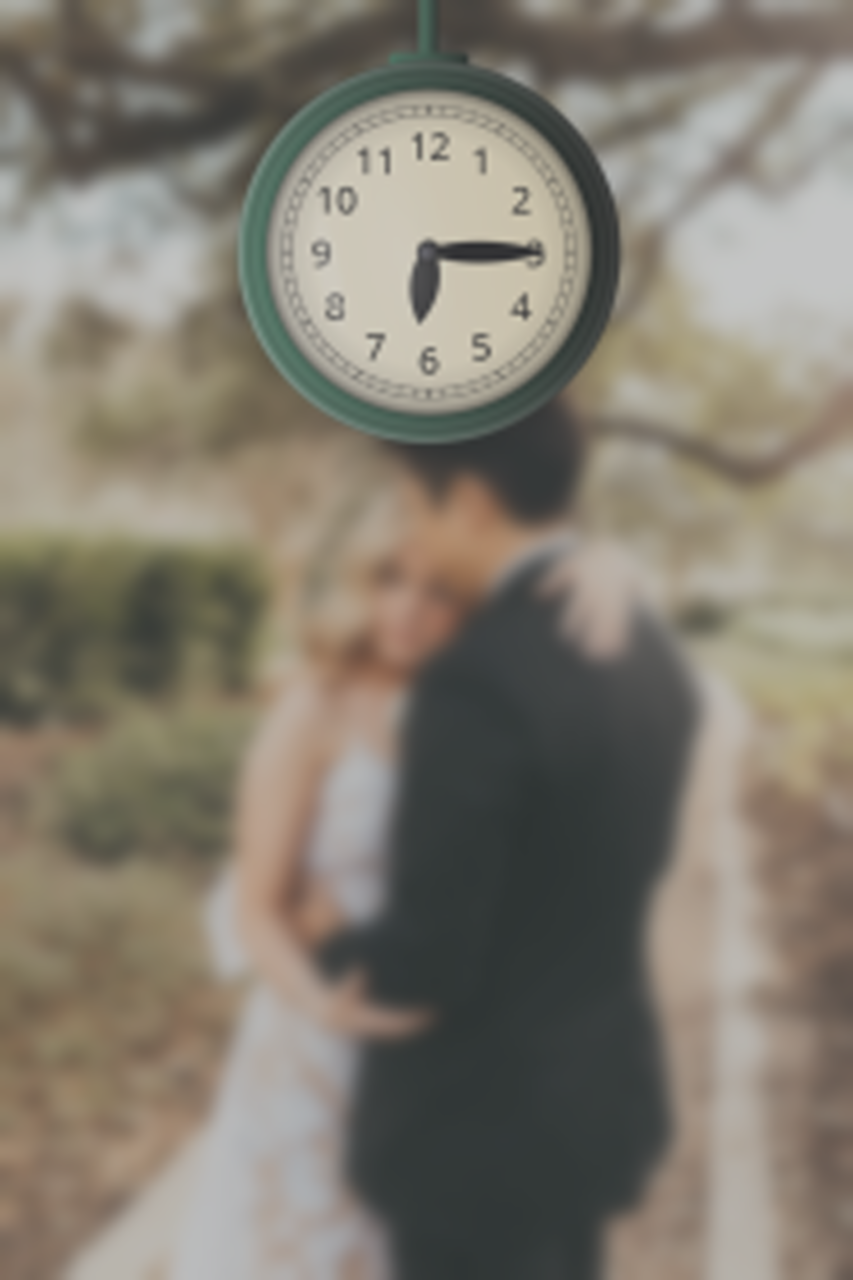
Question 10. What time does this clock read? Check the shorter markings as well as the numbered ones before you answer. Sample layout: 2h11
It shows 6h15
